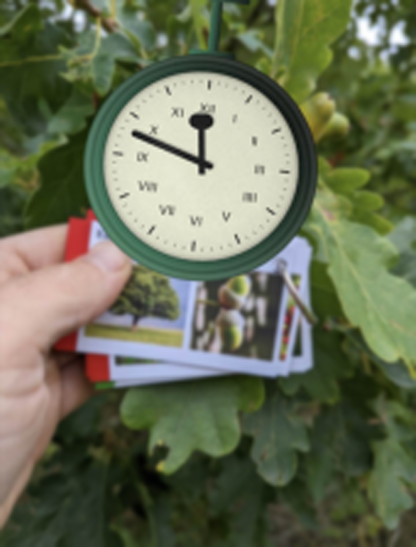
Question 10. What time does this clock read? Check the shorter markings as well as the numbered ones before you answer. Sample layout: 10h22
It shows 11h48
